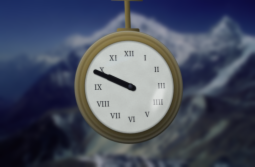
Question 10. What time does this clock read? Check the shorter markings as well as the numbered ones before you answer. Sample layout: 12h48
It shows 9h49
